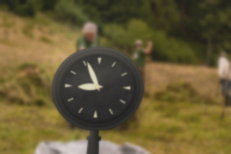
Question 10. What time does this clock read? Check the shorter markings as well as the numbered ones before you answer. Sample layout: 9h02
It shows 8h56
